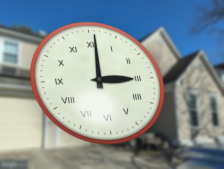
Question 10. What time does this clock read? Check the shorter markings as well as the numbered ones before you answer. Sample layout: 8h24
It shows 3h01
